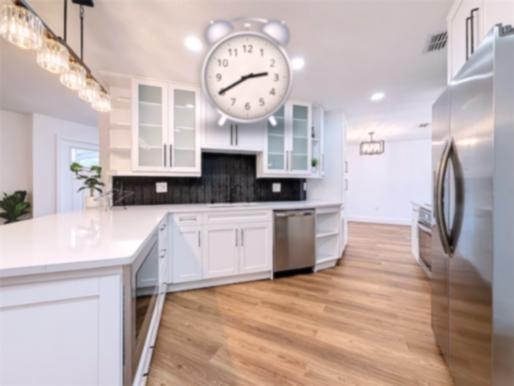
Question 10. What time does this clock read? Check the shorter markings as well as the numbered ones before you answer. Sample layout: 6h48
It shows 2h40
